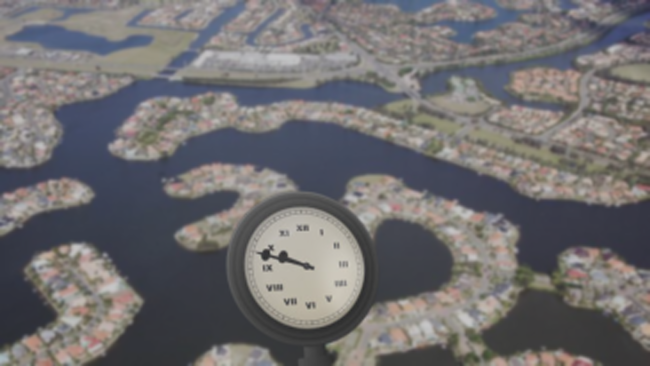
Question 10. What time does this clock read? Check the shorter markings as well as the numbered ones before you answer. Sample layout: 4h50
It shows 9h48
